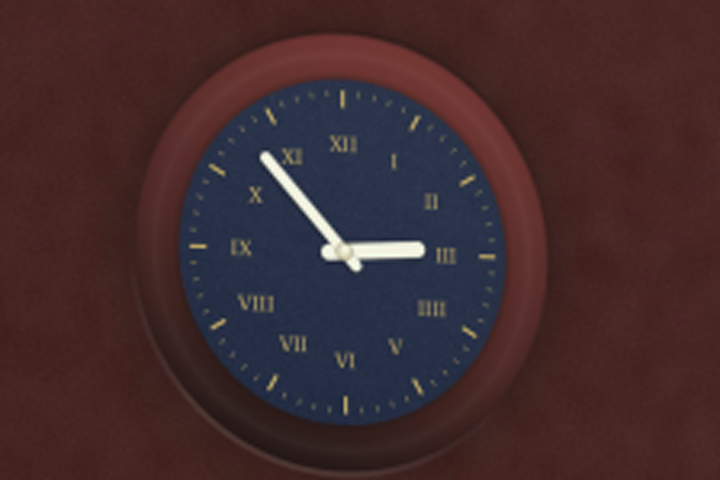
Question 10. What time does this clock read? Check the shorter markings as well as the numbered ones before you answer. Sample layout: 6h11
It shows 2h53
